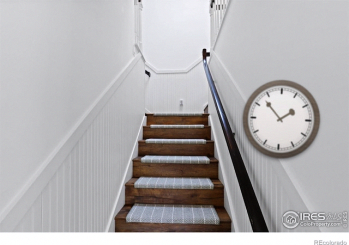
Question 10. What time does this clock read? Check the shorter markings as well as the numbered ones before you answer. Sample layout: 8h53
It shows 1h53
